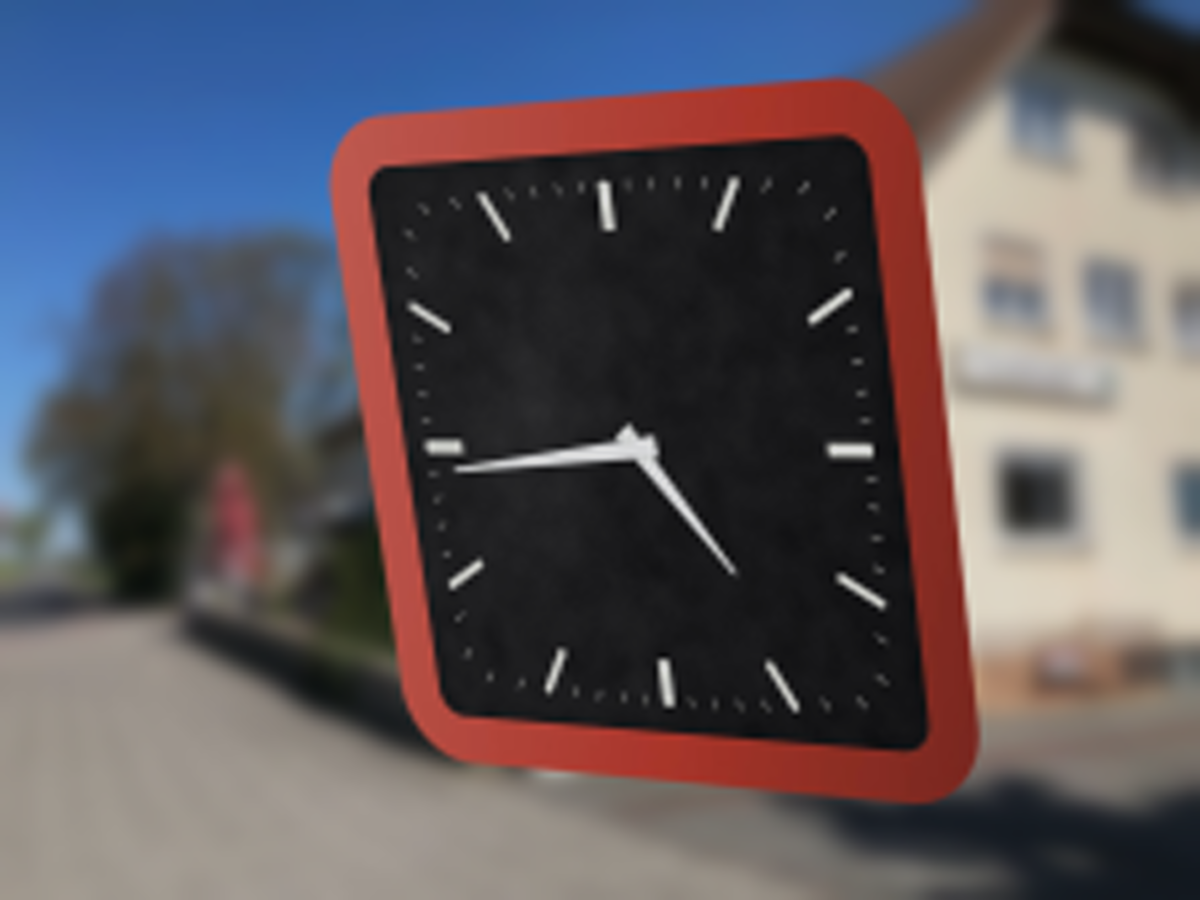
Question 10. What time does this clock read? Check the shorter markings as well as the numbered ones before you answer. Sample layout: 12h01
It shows 4h44
